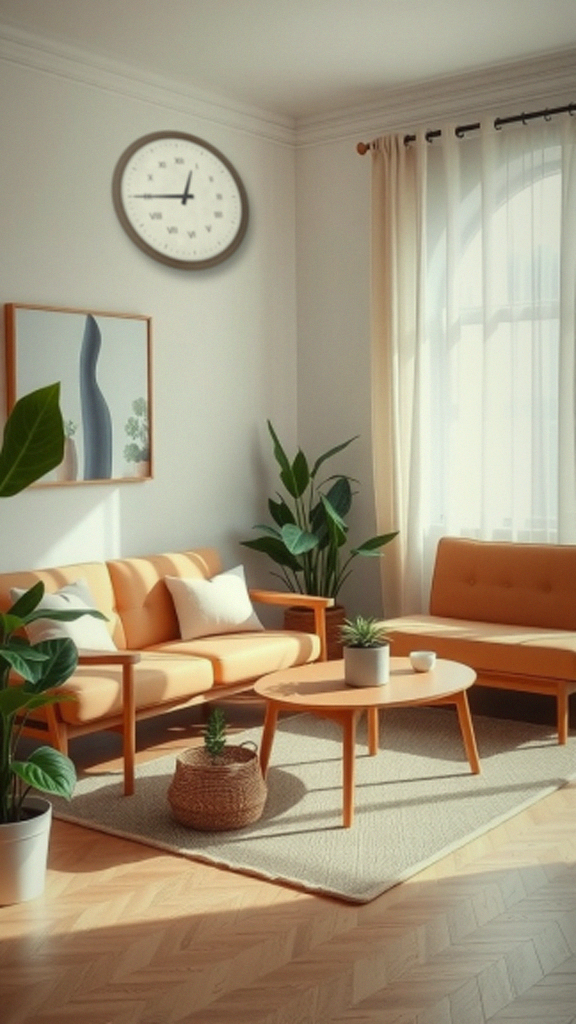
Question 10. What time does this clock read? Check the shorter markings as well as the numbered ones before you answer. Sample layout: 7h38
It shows 12h45
